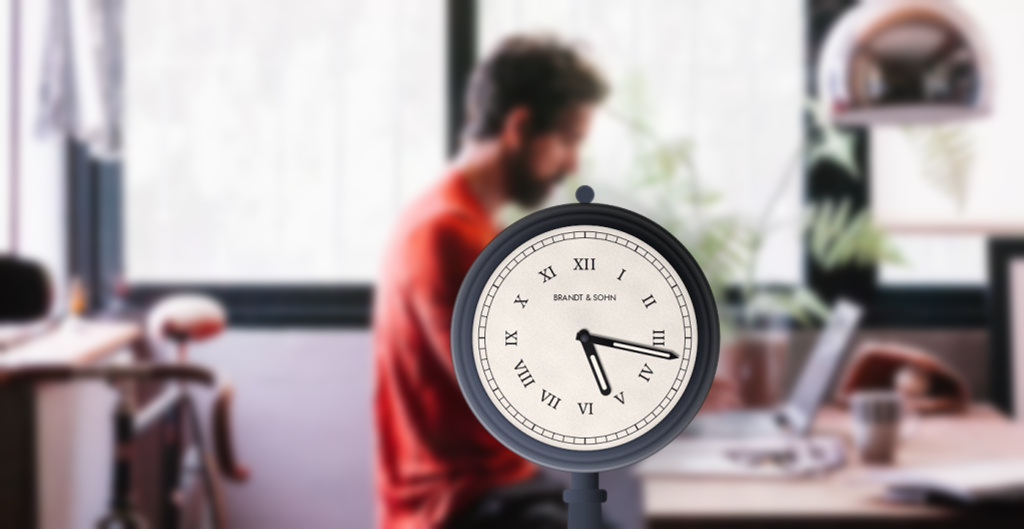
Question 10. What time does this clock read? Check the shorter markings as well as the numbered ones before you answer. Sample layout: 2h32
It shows 5h17
